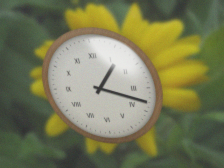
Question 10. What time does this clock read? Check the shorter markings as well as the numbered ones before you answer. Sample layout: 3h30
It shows 1h18
